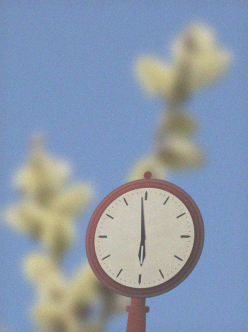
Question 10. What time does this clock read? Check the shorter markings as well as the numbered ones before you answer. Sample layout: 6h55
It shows 5h59
